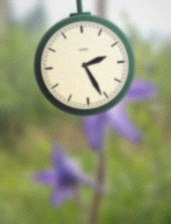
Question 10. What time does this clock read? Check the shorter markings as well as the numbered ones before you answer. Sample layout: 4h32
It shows 2h26
